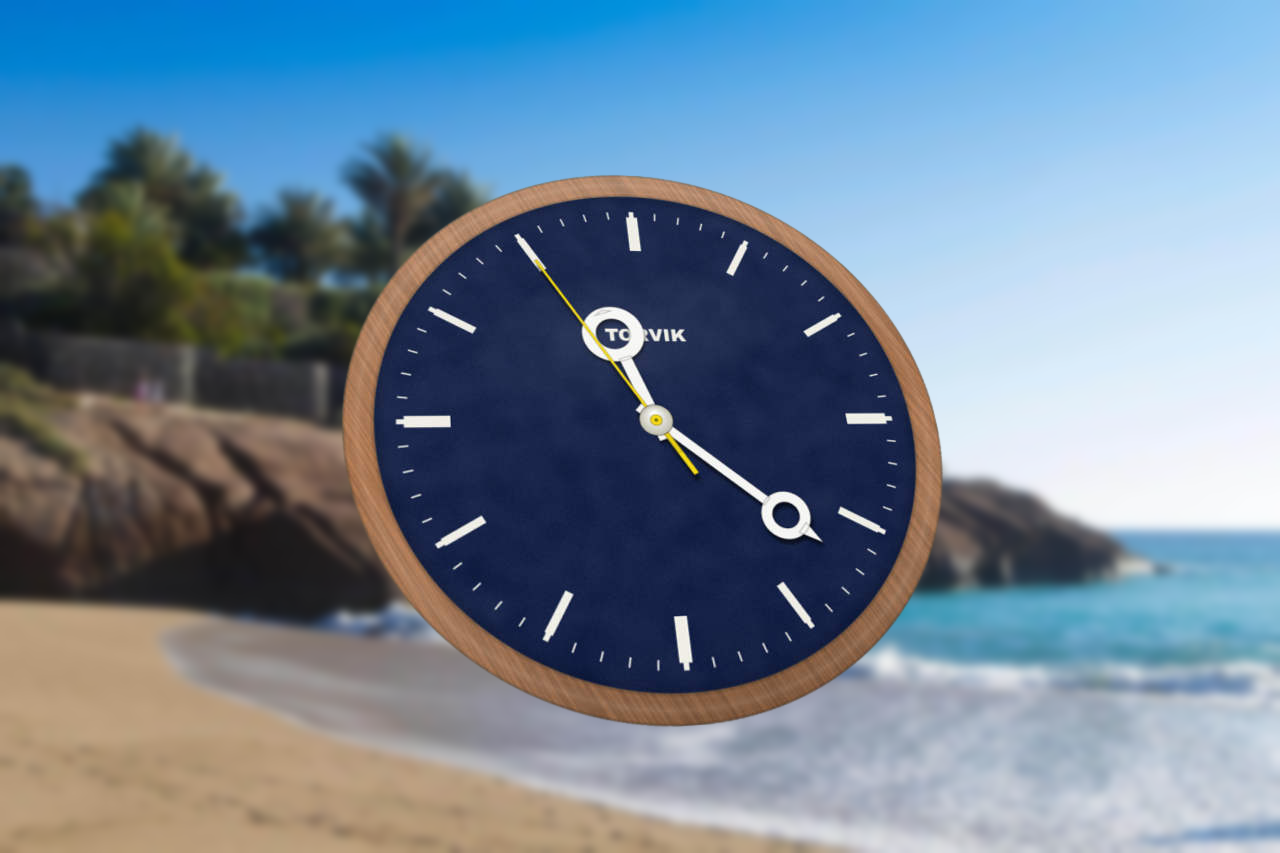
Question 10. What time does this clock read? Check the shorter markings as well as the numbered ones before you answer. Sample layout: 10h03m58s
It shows 11h21m55s
